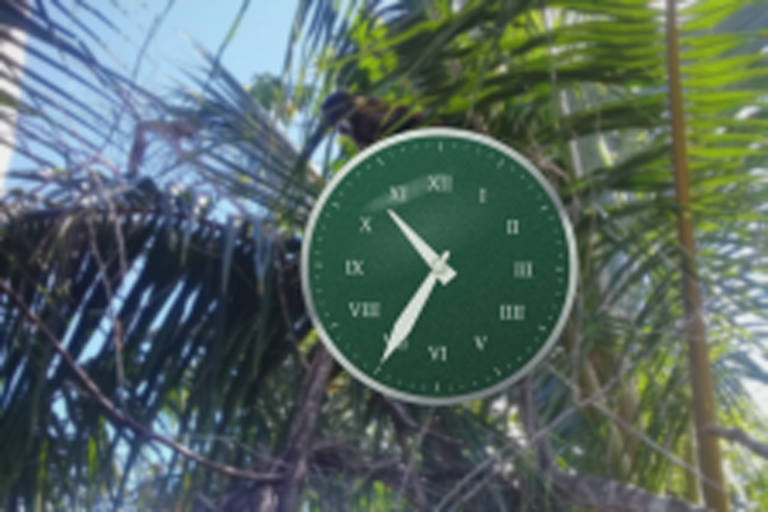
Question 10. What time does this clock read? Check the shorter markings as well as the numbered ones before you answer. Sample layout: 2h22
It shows 10h35
